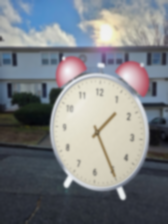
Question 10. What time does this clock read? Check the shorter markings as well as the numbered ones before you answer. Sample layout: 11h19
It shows 1h25
